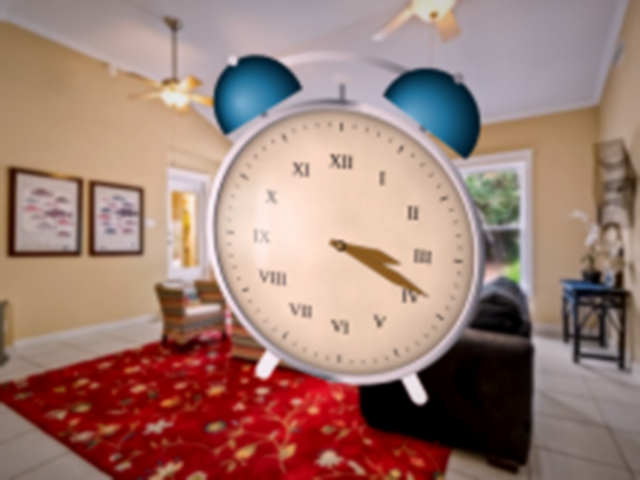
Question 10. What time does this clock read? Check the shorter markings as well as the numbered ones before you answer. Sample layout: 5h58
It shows 3h19
